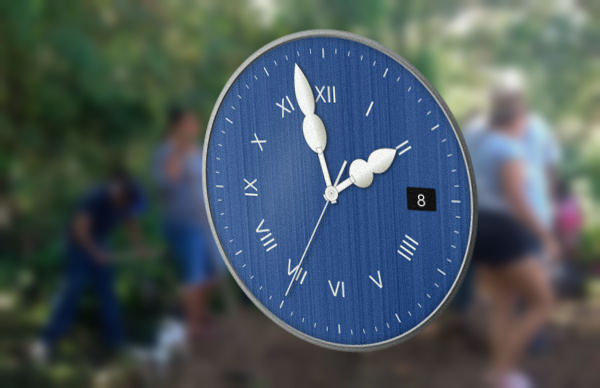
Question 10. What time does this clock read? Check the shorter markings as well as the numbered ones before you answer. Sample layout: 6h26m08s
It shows 1h57m35s
